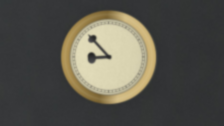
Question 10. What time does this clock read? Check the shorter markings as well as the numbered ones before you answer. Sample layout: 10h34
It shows 8h53
